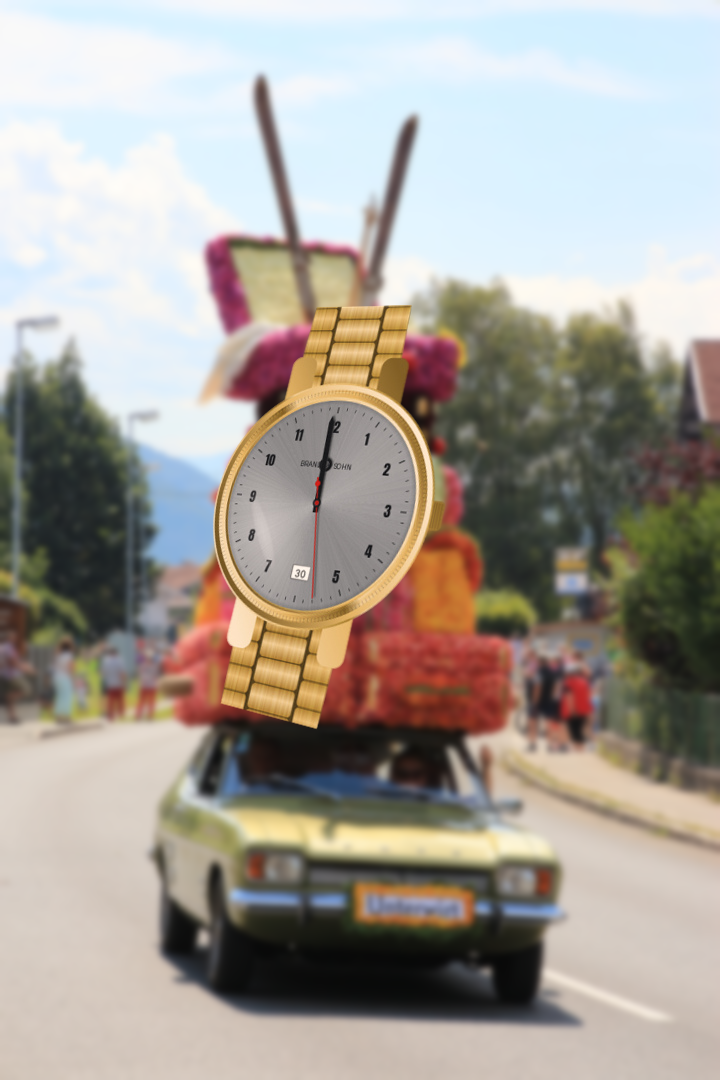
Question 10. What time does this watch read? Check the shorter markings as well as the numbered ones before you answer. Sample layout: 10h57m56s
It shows 11h59m28s
